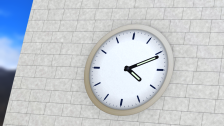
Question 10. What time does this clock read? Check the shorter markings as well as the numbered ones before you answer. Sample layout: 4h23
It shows 4h11
